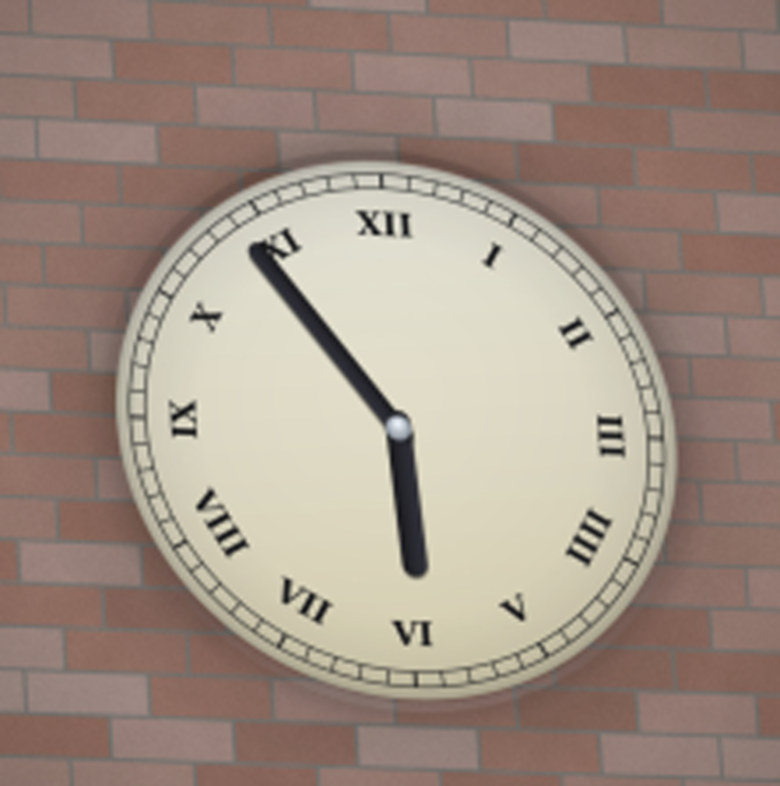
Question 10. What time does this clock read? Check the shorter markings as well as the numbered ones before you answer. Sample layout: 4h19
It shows 5h54
